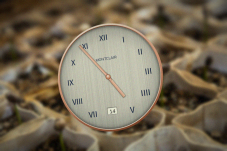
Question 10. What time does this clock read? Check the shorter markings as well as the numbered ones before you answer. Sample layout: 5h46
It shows 4h54
